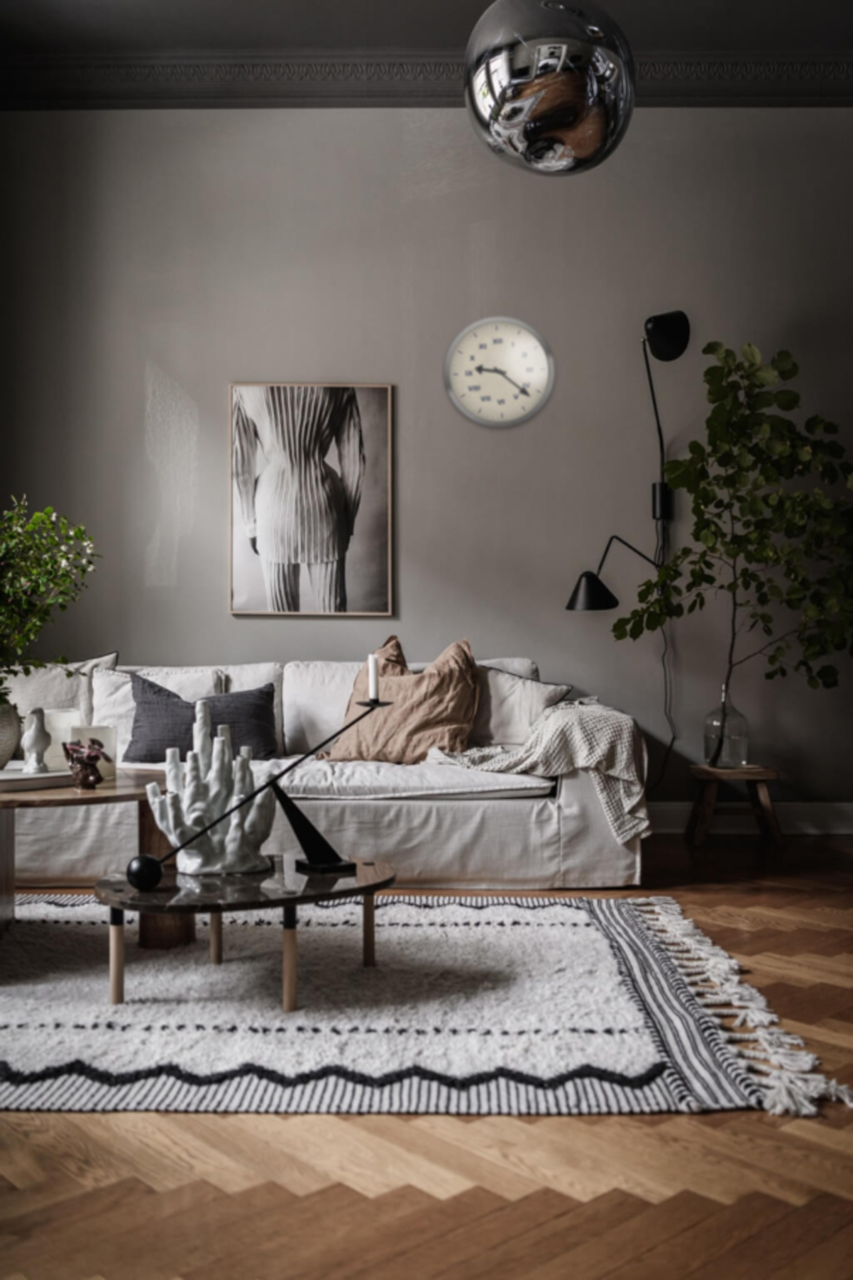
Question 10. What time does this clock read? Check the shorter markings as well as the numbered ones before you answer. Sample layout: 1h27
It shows 9h22
